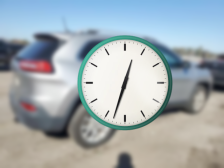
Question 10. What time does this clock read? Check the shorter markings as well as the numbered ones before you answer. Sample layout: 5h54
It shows 12h33
